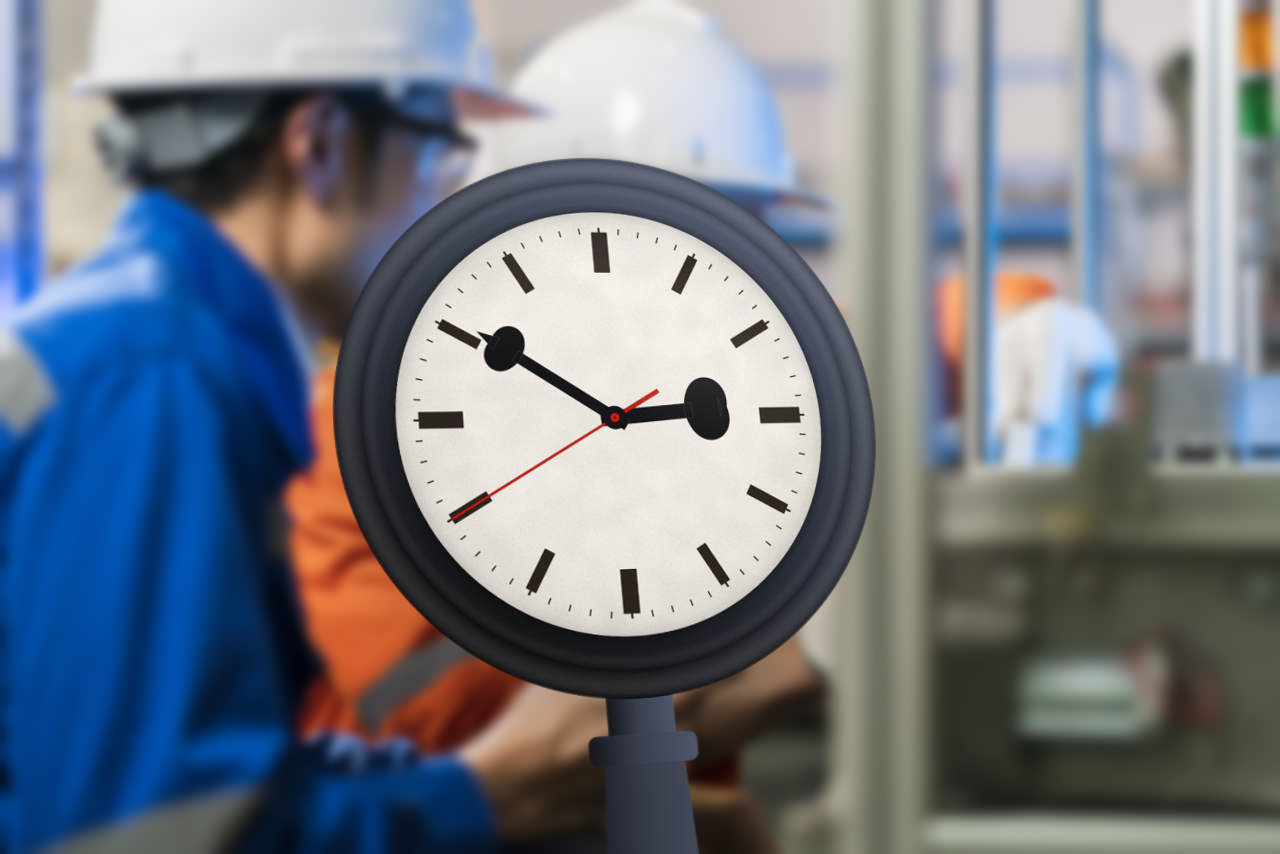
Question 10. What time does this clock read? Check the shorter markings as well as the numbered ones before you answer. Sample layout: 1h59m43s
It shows 2h50m40s
